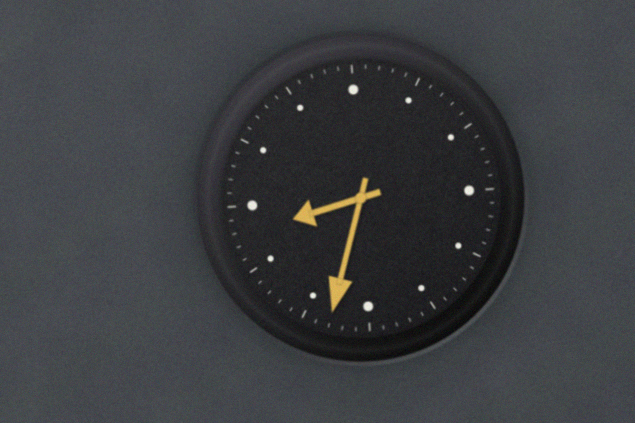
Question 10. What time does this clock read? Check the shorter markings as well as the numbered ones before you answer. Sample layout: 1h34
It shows 8h33
